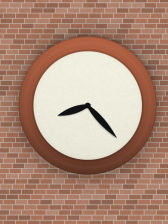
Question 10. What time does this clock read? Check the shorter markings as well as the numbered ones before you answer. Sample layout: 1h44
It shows 8h23
